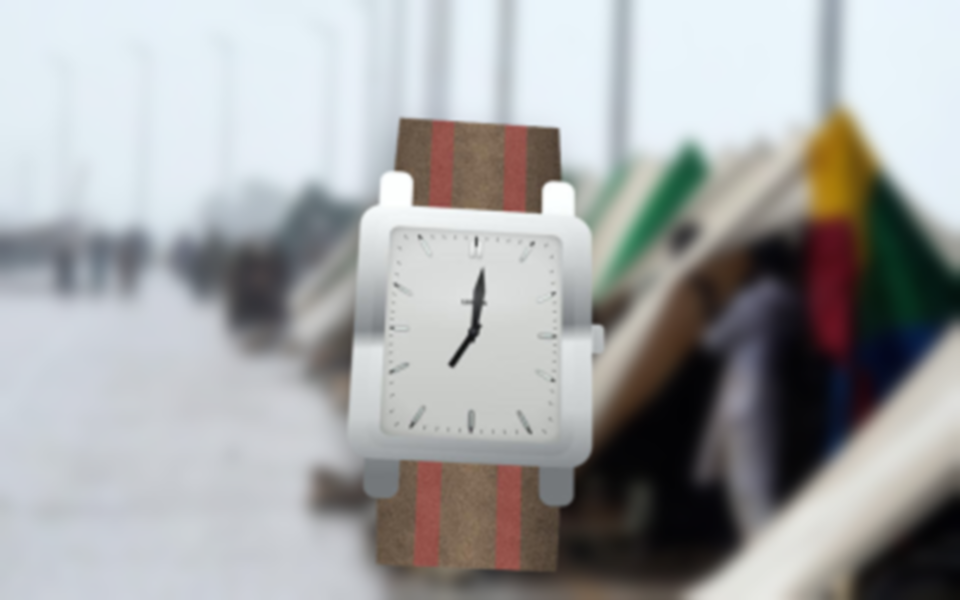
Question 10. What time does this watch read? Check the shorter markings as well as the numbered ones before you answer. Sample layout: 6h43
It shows 7h01
